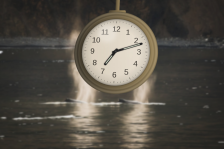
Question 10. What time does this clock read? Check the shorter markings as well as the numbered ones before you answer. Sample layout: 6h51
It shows 7h12
